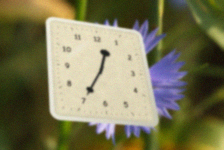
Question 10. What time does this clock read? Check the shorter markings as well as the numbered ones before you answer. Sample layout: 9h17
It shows 12h35
